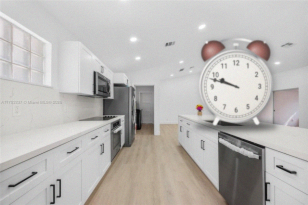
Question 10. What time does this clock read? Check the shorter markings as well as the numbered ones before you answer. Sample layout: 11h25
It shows 9h48
